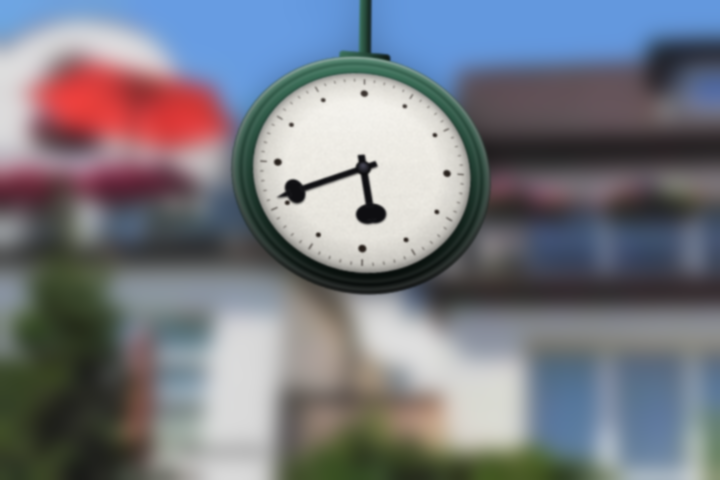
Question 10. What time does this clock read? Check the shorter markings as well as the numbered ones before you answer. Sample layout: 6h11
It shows 5h41
